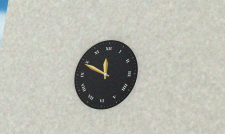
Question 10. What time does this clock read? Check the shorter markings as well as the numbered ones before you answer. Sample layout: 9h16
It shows 11h49
